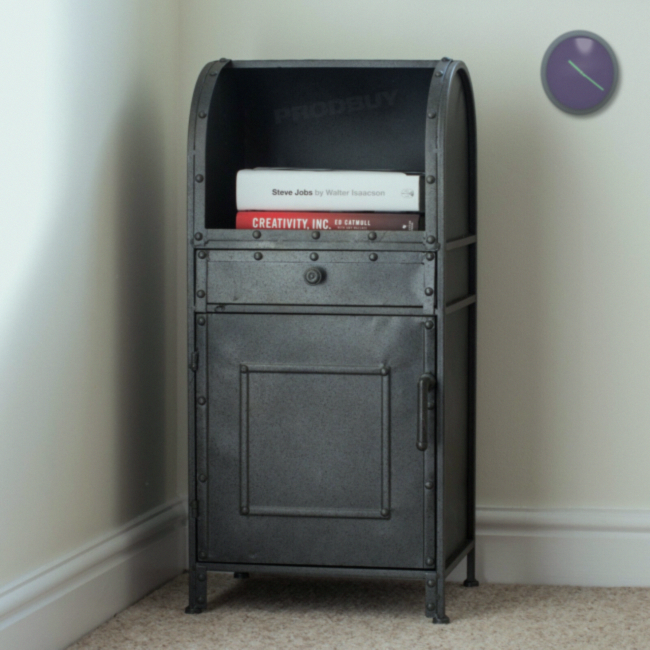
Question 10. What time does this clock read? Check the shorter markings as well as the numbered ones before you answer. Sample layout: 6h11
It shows 10h21
